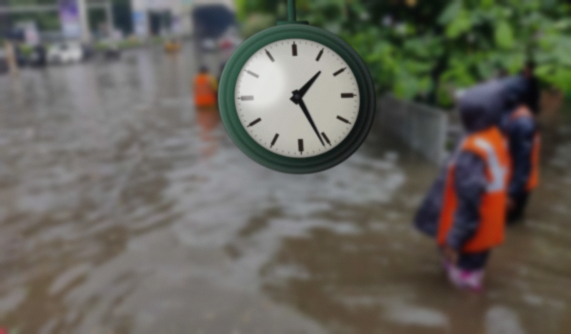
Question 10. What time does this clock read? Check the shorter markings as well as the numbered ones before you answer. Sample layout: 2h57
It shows 1h26
